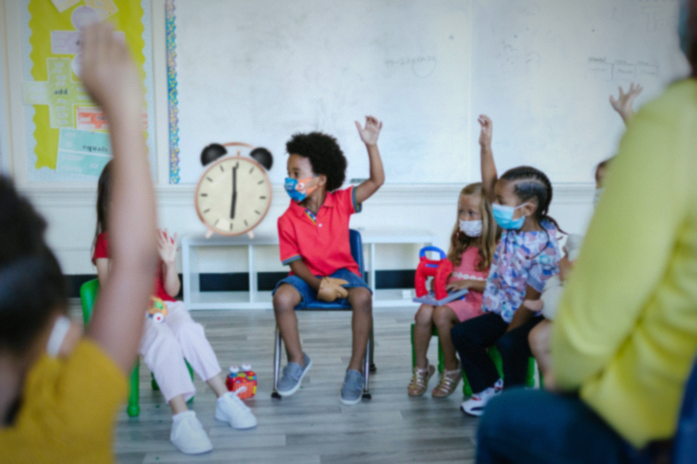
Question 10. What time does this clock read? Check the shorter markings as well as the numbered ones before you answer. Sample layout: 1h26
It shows 5h59
